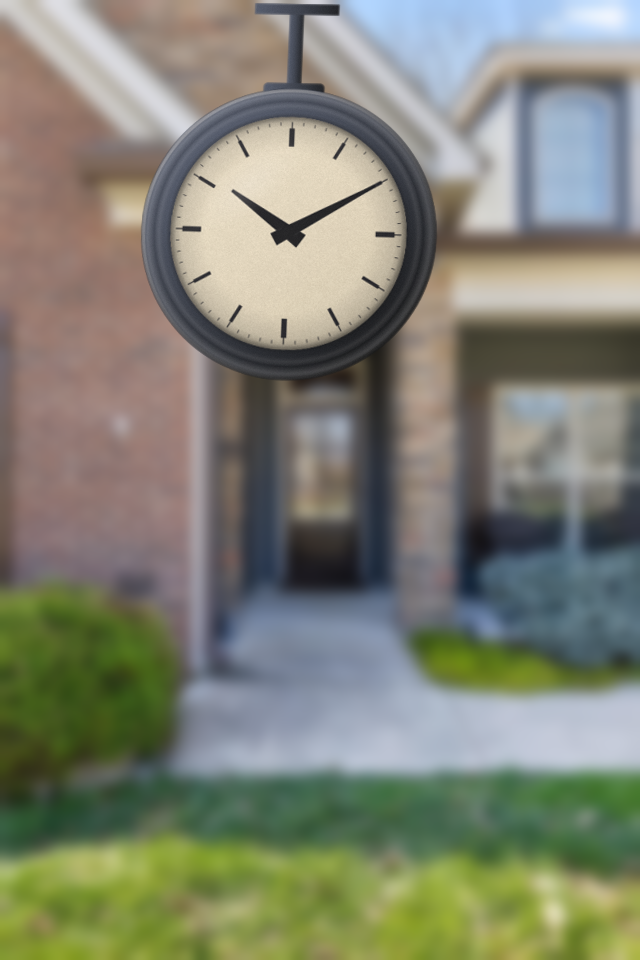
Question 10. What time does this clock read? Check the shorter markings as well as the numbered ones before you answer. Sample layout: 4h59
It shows 10h10
